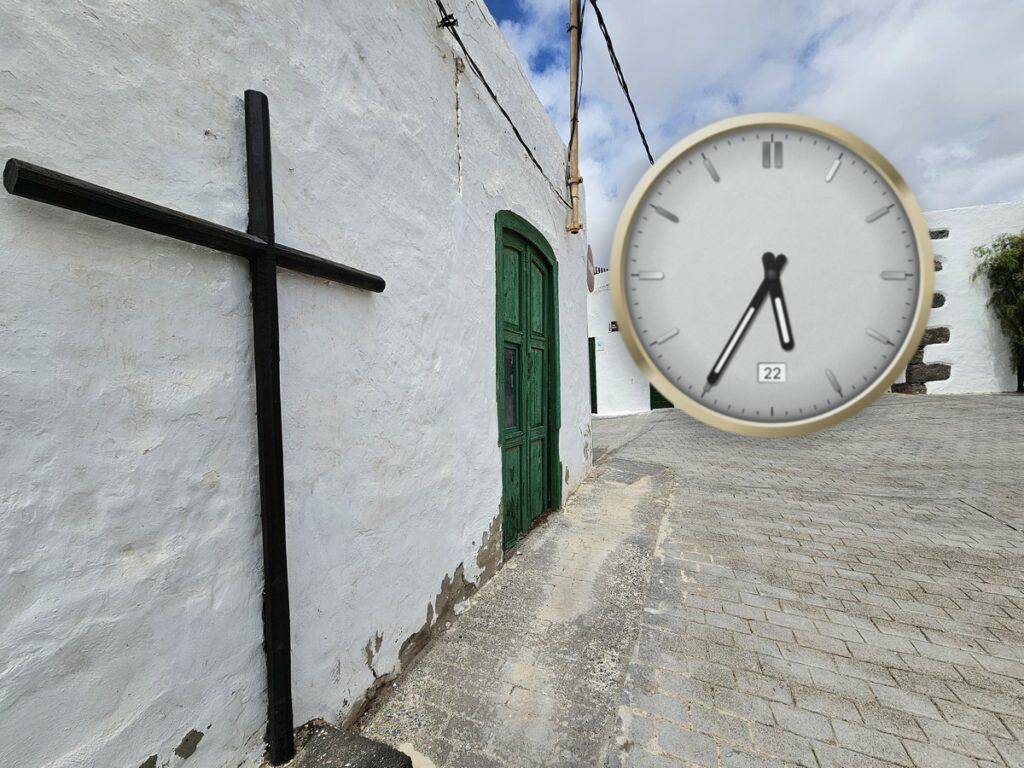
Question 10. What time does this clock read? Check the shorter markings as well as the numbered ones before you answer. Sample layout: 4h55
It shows 5h35
